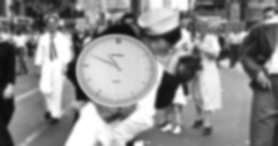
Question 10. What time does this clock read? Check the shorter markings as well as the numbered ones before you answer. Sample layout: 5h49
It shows 10h49
